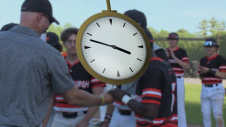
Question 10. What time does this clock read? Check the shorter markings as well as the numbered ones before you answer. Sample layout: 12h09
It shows 3h48
